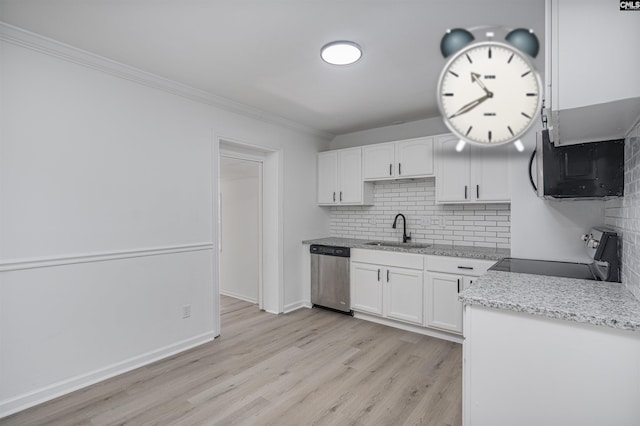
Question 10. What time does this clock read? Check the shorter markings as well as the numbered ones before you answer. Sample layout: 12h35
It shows 10h40
